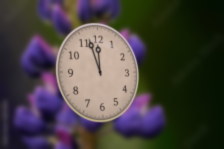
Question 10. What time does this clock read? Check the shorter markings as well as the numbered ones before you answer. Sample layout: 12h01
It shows 11h57
